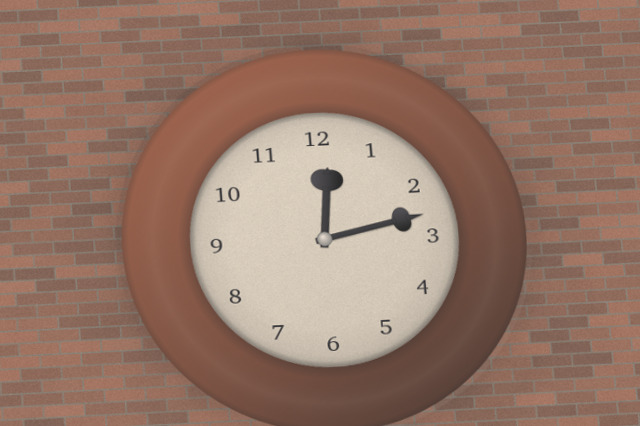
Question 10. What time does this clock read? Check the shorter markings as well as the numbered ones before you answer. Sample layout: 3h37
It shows 12h13
